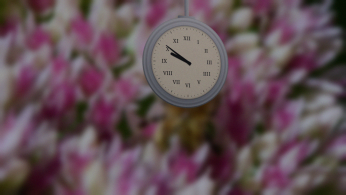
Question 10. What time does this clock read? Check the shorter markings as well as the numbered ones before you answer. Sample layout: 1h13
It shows 9h51
